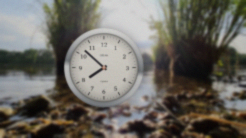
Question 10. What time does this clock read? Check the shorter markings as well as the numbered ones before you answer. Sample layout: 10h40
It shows 7h52
